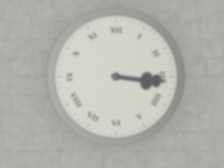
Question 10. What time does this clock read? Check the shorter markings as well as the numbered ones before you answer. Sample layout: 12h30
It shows 3h16
